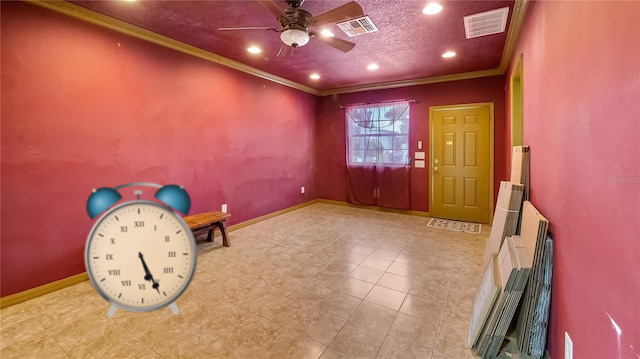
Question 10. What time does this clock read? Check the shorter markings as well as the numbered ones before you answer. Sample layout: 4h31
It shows 5h26
